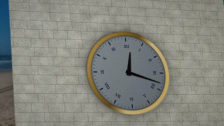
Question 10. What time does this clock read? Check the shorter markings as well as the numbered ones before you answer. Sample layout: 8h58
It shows 12h18
